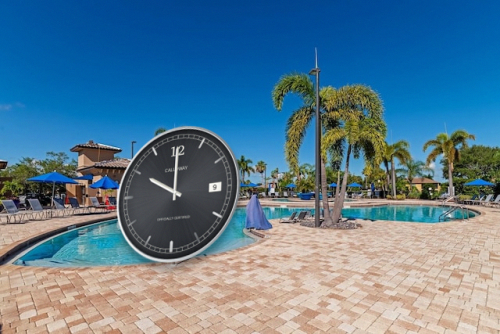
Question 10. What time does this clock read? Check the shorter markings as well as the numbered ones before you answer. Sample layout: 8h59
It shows 10h00
